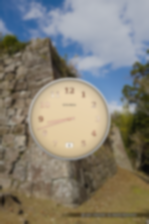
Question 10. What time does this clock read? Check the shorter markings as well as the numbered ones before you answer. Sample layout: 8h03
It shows 8h42
